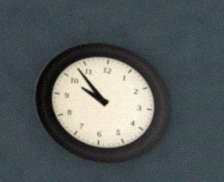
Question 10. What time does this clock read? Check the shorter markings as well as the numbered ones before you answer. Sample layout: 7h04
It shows 9h53
